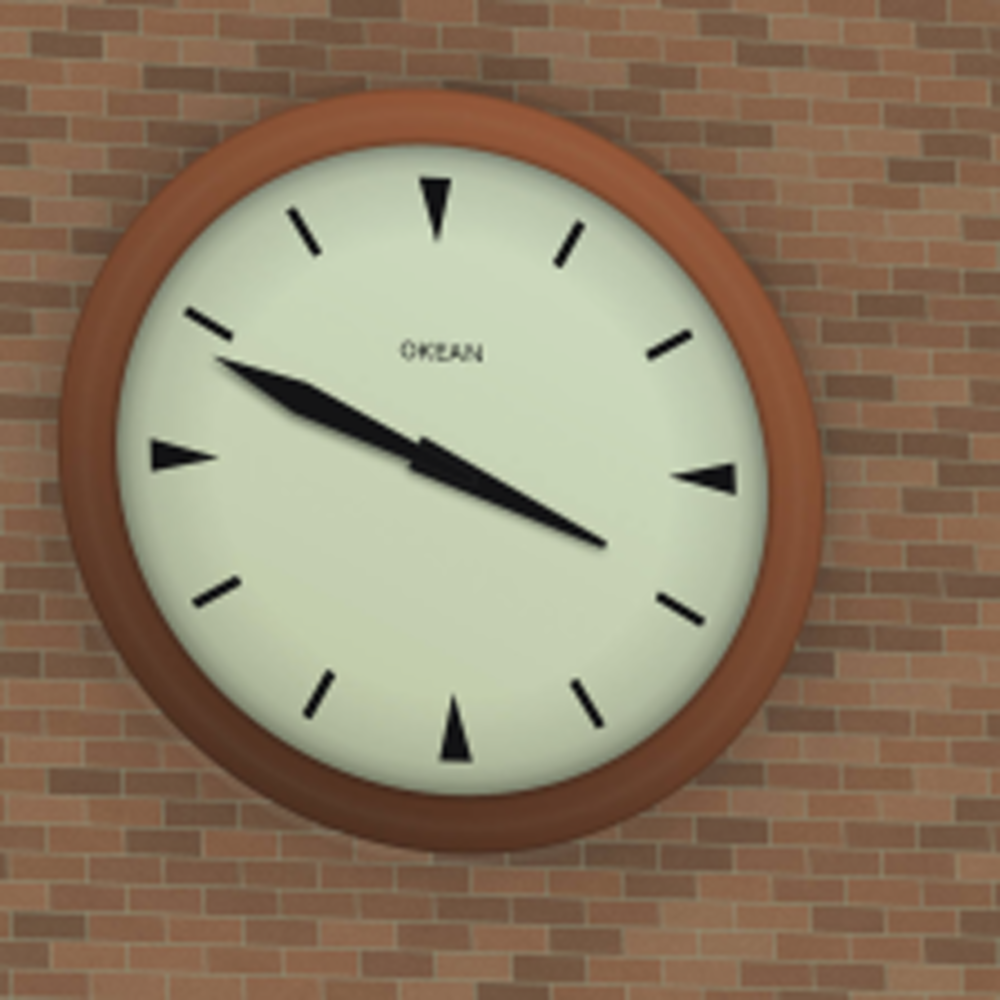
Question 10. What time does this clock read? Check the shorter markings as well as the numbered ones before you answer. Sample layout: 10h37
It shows 3h49
